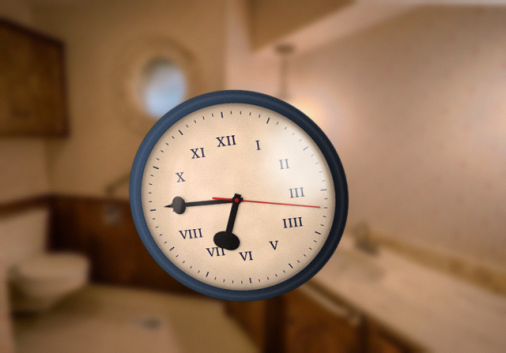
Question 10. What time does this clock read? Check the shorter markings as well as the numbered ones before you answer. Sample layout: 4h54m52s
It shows 6h45m17s
